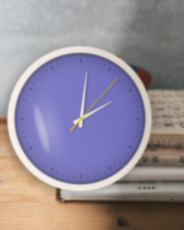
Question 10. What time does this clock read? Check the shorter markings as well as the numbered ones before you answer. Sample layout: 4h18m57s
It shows 2h01m07s
